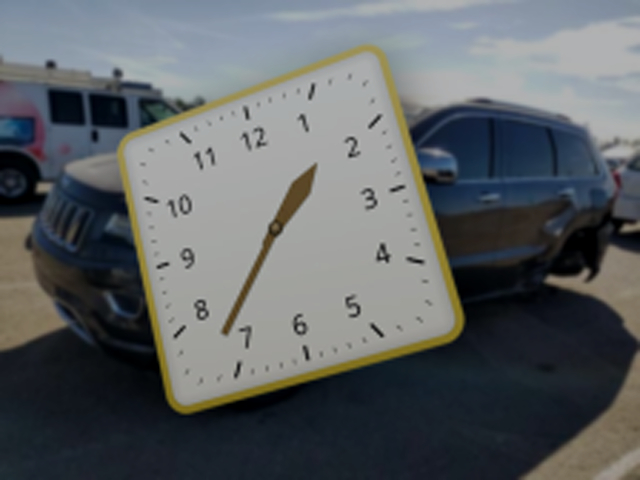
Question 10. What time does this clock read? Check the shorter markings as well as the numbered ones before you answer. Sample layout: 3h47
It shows 1h37
